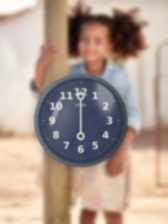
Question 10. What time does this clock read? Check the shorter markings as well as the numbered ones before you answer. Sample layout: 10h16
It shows 6h00
